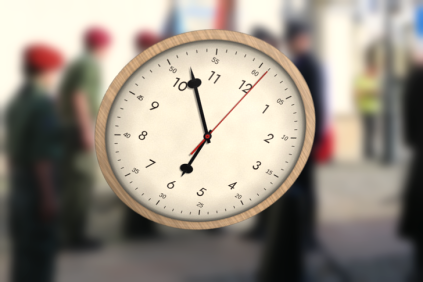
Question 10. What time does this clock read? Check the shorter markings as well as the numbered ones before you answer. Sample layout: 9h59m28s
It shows 5h52m01s
